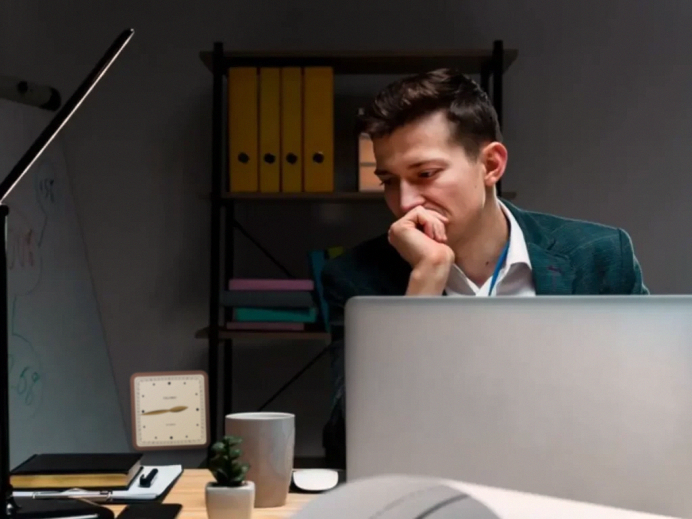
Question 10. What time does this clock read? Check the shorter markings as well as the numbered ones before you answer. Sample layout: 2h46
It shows 2h44
